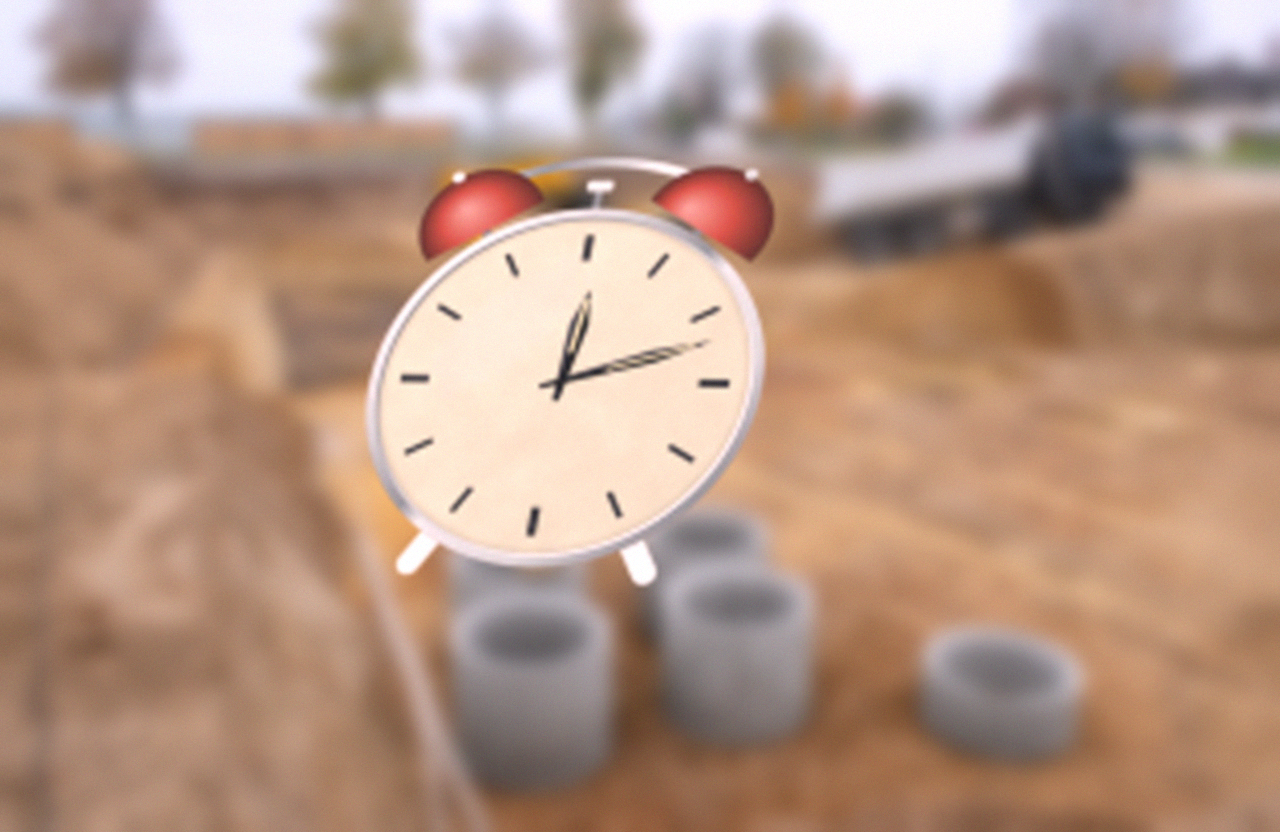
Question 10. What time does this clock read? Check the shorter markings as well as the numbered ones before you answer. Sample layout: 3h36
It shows 12h12
